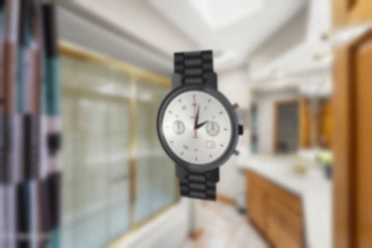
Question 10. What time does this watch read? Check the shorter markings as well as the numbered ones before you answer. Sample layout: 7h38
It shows 2h02
